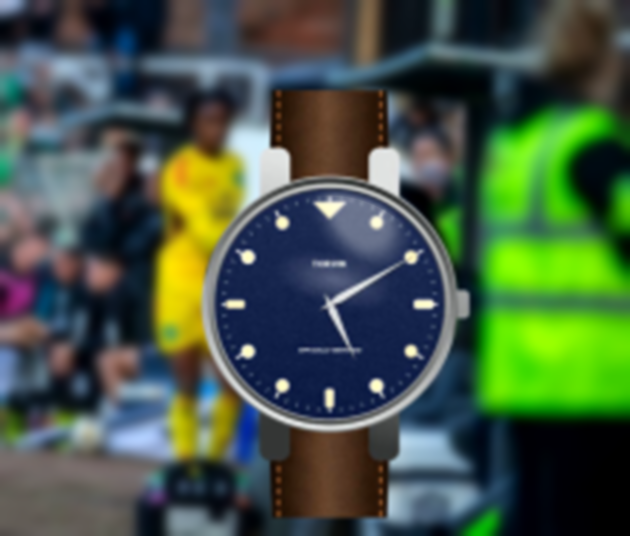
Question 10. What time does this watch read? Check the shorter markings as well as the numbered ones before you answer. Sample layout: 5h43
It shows 5h10
